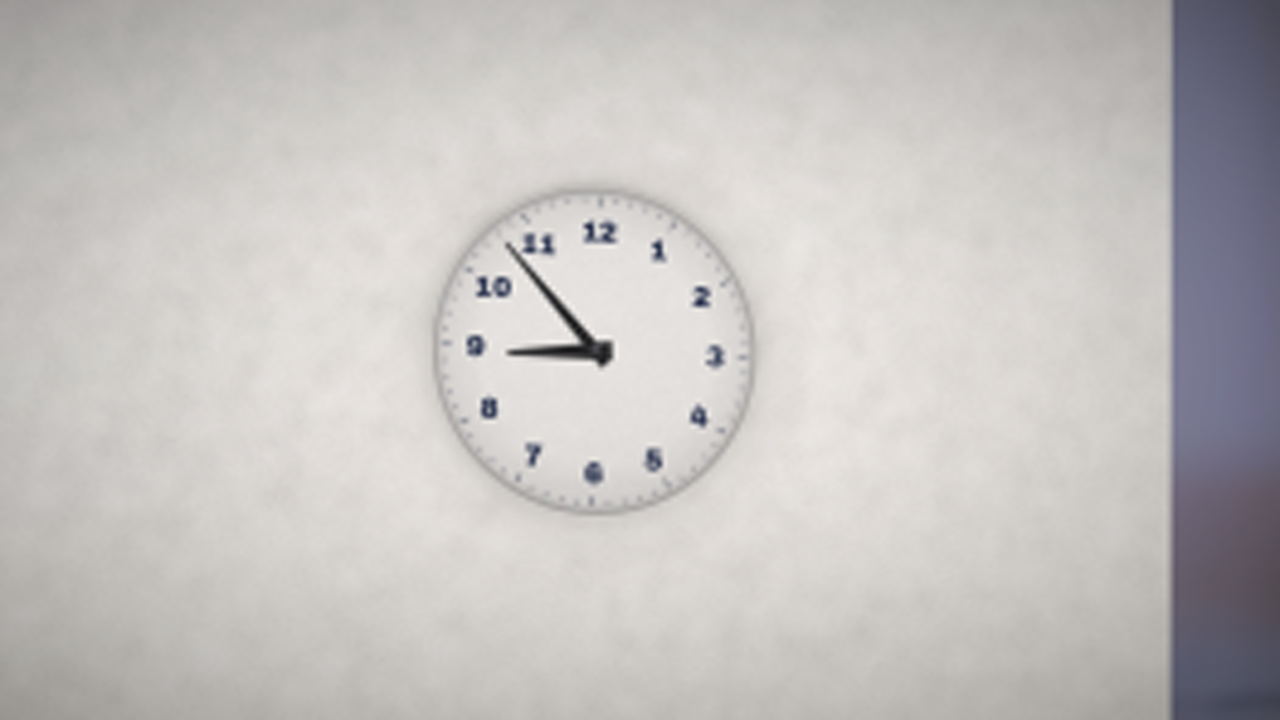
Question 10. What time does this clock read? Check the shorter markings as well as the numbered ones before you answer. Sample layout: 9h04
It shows 8h53
